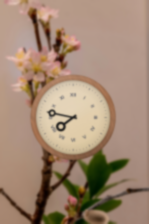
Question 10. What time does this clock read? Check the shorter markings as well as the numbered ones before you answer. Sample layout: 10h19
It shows 7h47
